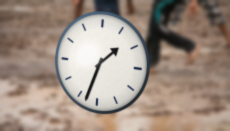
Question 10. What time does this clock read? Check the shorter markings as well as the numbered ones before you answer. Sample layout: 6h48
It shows 1h33
